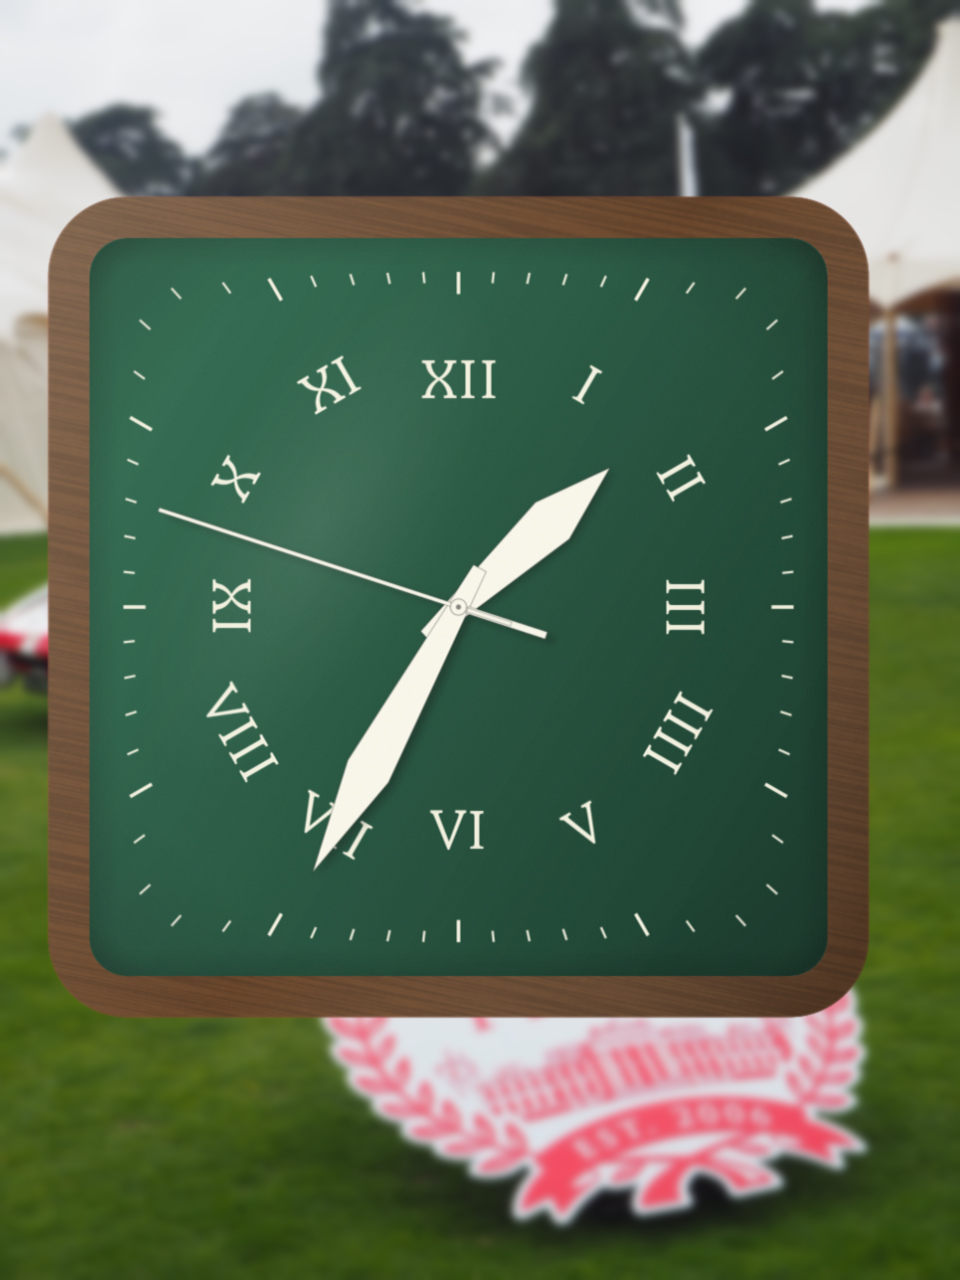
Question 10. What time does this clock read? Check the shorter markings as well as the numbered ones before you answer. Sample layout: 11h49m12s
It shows 1h34m48s
